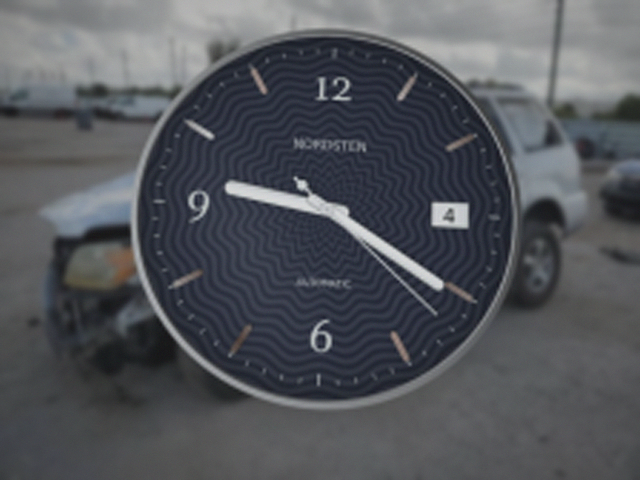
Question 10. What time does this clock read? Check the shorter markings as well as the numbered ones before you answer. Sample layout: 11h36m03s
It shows 9h20m22s
